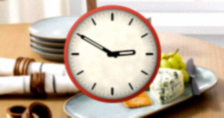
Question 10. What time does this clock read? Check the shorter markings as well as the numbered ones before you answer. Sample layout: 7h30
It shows 2h50
